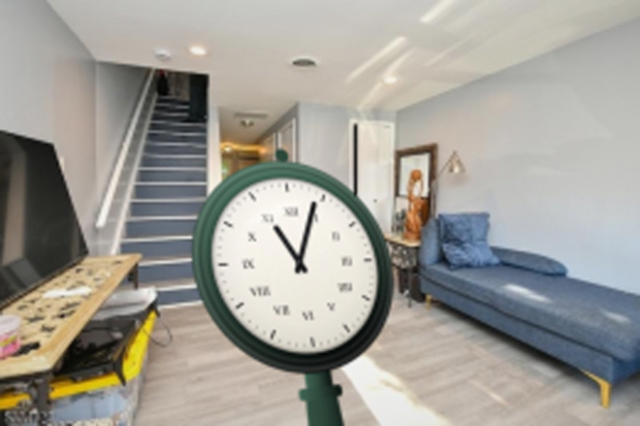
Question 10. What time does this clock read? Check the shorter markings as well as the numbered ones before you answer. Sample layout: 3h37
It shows 11h04
